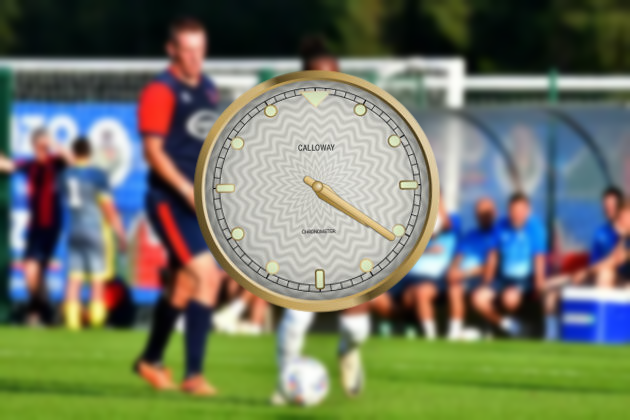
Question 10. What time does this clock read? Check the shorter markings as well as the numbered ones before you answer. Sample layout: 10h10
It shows 4h21
